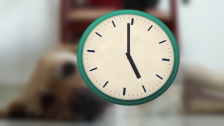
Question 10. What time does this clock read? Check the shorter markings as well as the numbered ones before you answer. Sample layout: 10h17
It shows 4h59
